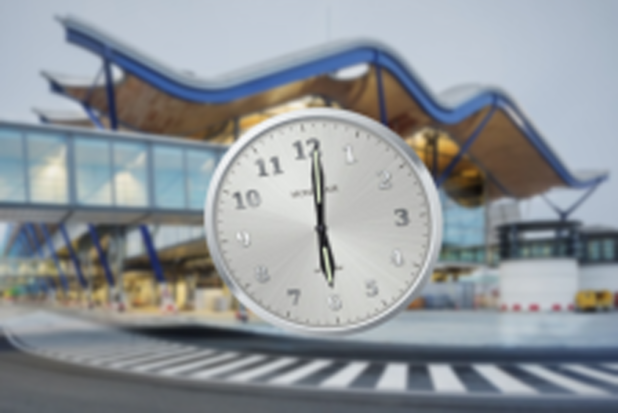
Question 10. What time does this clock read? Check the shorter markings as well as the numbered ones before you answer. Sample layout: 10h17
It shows 6h01
